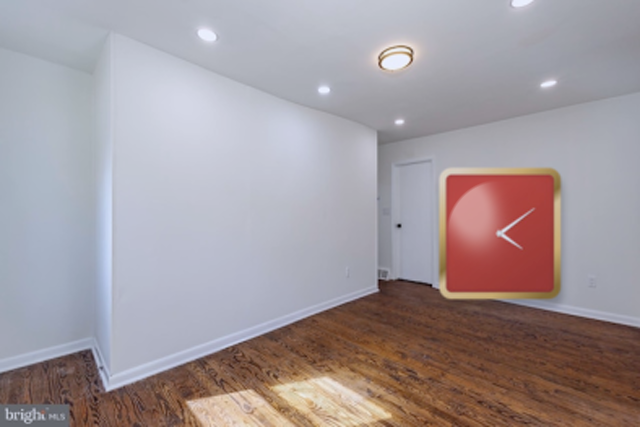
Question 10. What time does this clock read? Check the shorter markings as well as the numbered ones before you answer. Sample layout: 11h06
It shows 4h09
